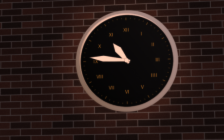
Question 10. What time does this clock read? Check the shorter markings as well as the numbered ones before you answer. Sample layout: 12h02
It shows 10h46
